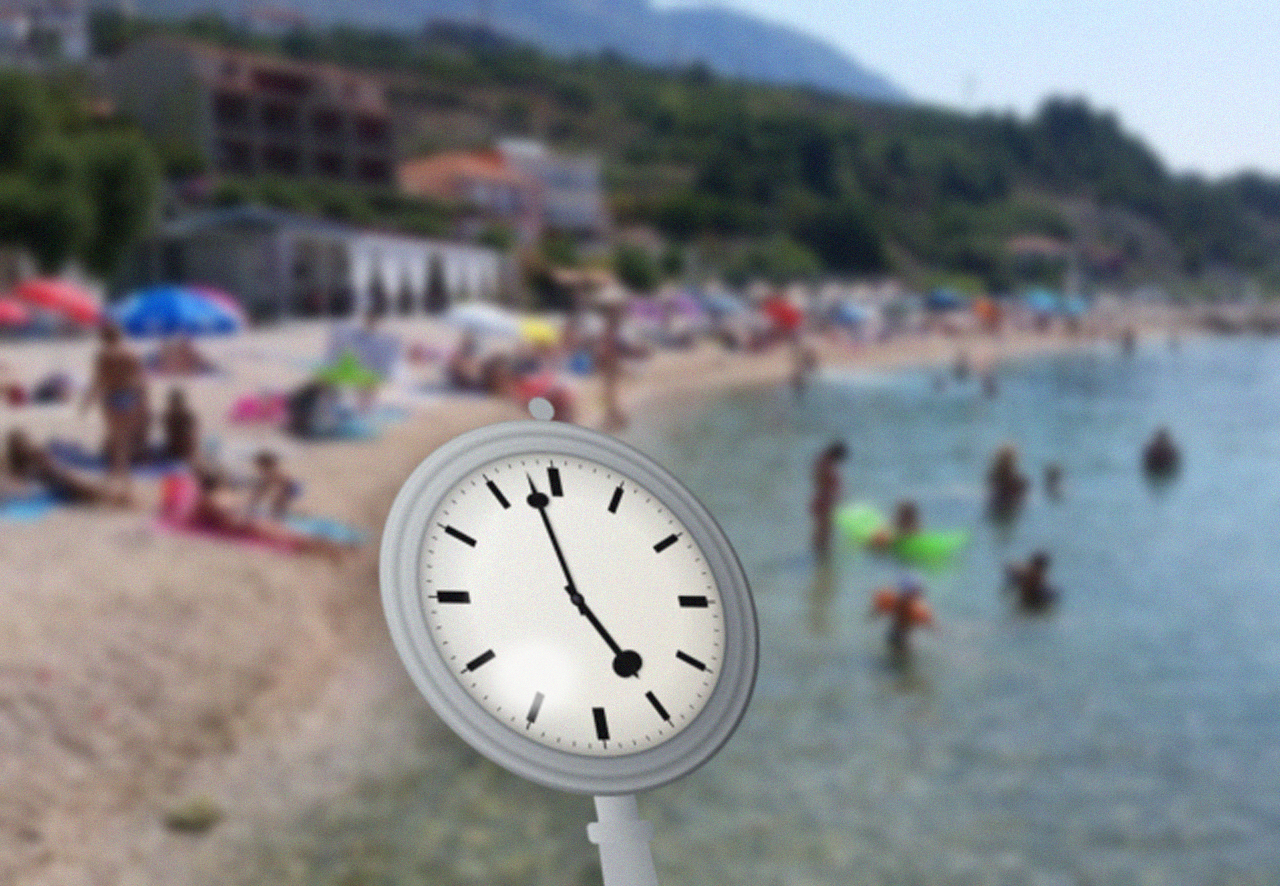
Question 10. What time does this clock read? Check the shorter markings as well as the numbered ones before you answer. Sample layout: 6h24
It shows 4h58
